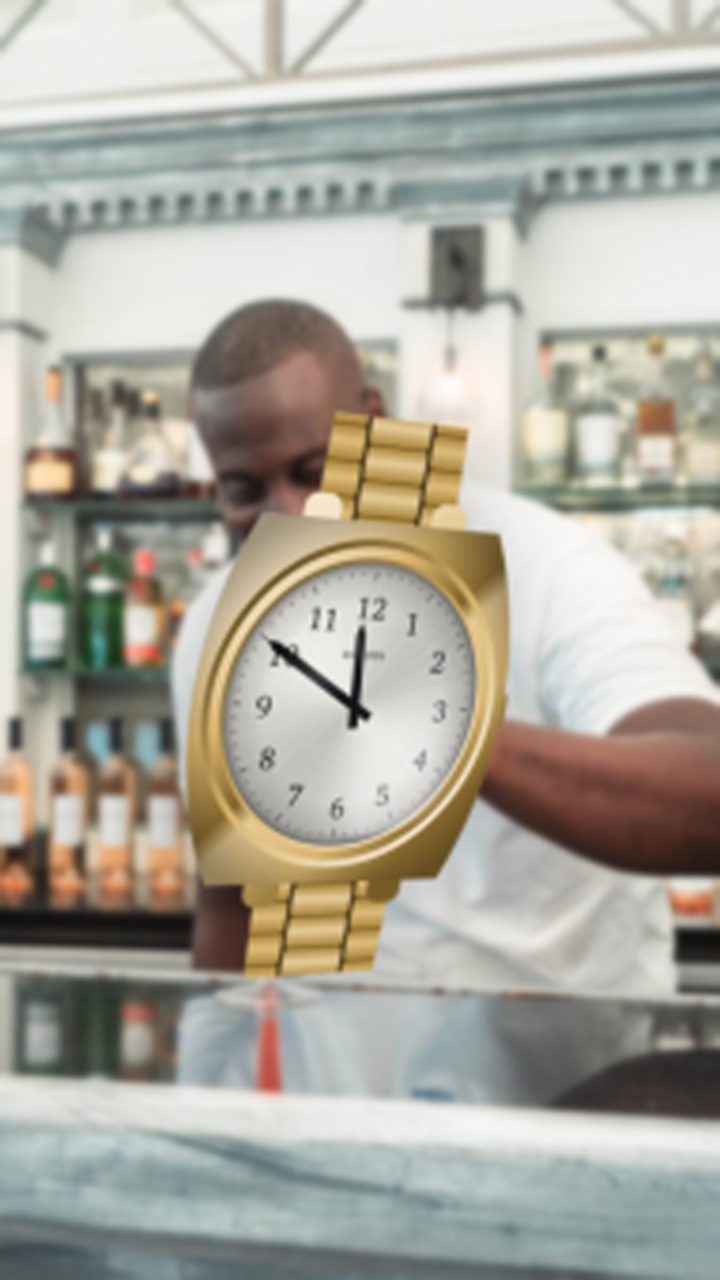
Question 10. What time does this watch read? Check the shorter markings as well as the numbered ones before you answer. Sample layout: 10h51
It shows 11h50
